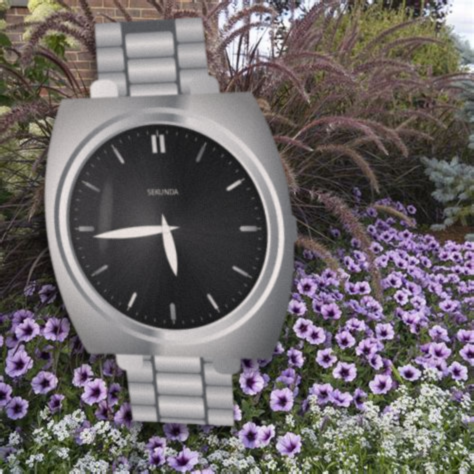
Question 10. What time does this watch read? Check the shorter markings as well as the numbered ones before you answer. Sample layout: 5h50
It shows 5h44
